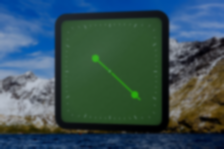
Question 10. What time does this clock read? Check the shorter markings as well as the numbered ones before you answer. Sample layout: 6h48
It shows 10h22
